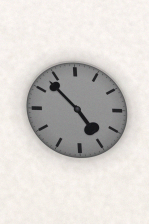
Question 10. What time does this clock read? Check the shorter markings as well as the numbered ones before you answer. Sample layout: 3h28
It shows 4h53
